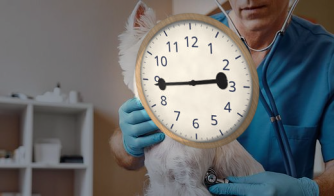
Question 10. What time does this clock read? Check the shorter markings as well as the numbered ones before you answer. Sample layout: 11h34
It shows 2h44
